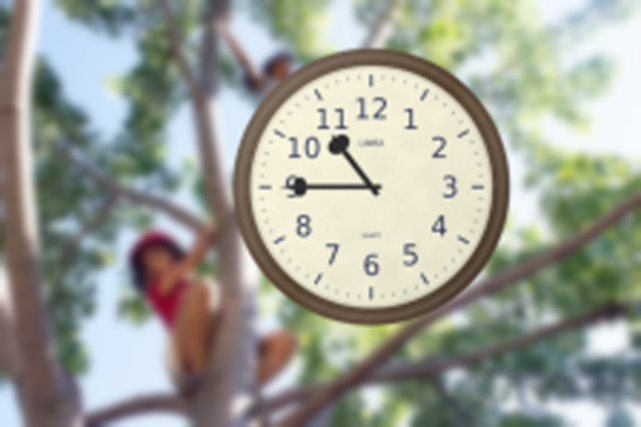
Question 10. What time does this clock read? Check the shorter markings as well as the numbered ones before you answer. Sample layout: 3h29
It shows 10h45
